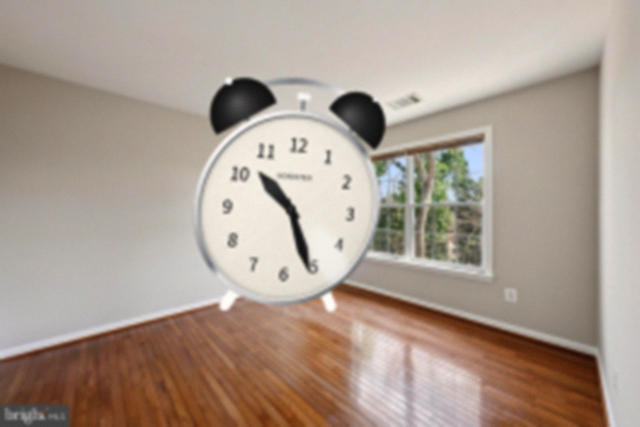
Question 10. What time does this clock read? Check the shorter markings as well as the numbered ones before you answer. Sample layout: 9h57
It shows 10h26
